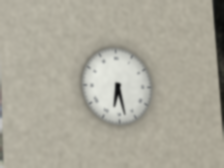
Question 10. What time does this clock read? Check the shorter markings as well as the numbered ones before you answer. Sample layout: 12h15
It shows 6h28
